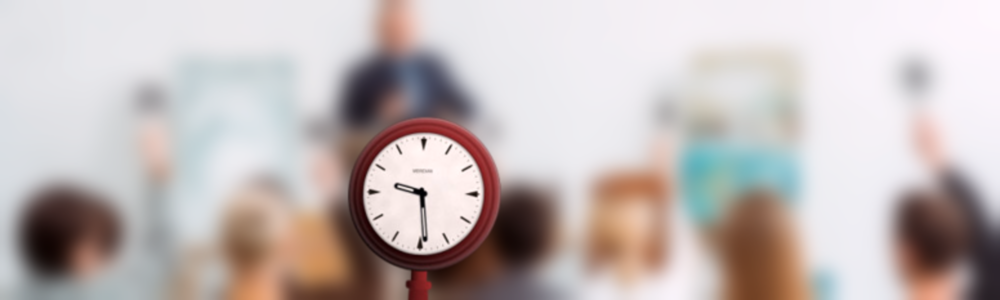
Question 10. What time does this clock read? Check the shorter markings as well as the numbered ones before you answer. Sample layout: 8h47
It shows 9h29
